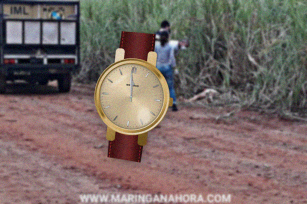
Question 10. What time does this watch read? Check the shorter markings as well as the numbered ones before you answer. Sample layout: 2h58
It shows 11h59
